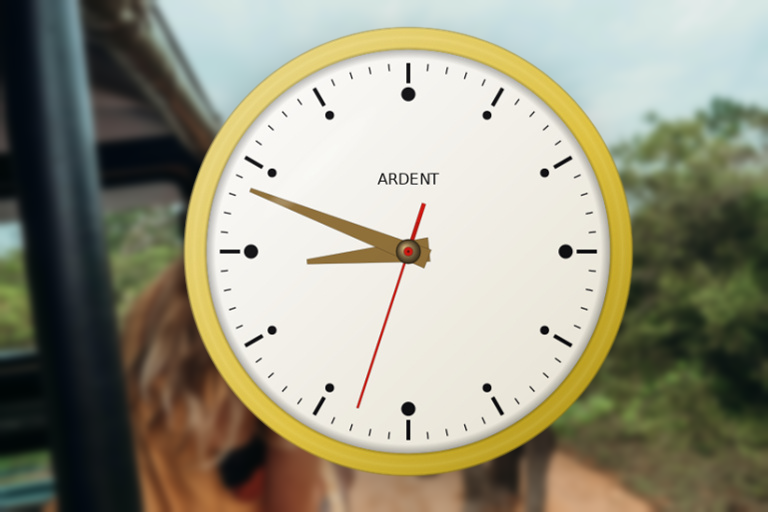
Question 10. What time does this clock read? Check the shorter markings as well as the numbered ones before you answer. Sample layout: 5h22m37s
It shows 8h48m33s
